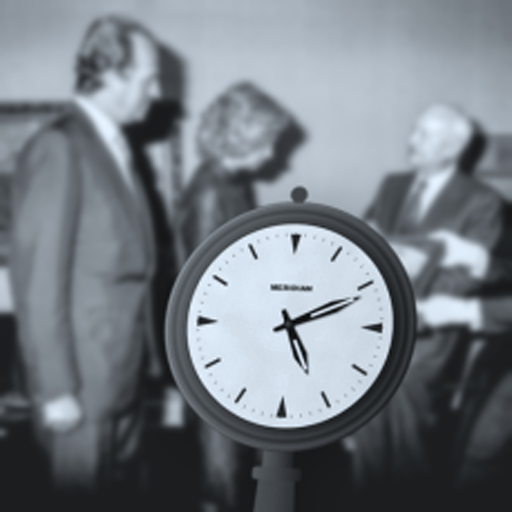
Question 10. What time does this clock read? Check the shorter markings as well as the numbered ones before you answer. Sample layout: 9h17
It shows 5h11
